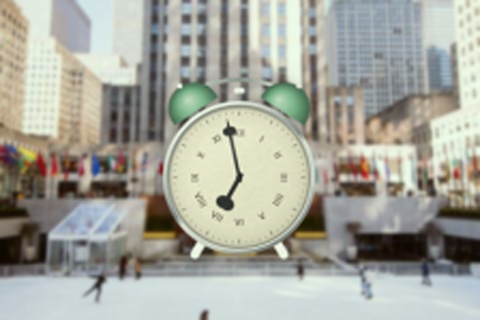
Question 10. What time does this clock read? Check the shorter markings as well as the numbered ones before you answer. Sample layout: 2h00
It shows 6h58
